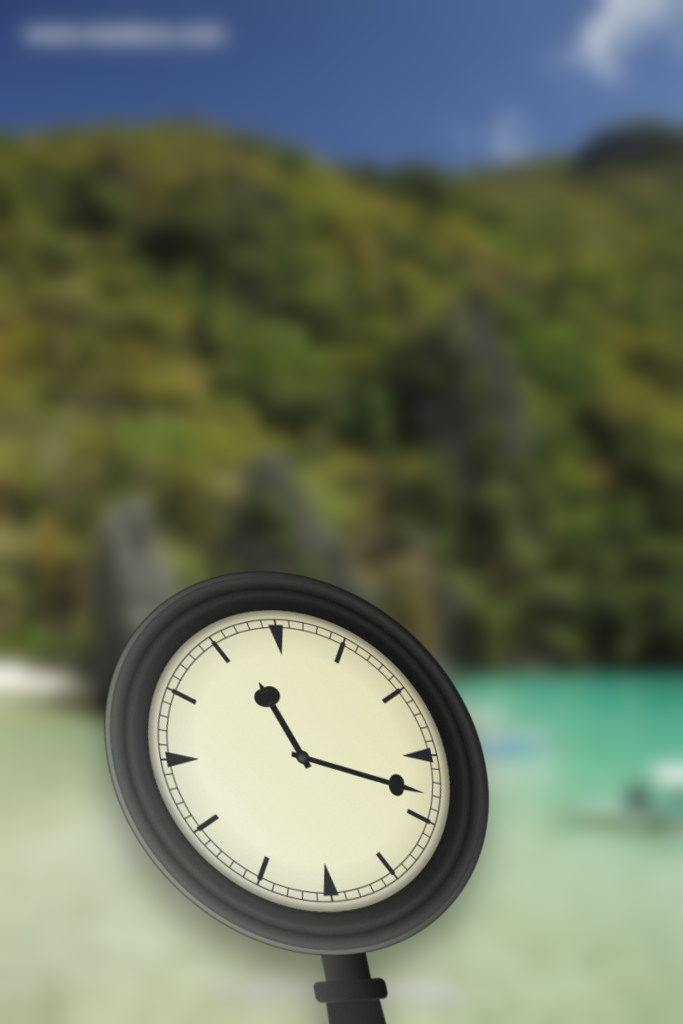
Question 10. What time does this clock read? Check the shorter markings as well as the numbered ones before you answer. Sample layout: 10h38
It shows 11h18
